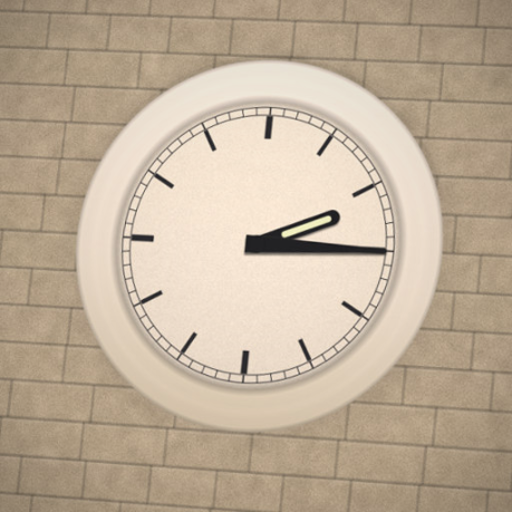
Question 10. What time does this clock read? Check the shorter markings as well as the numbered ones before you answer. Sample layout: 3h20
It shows 2h15
